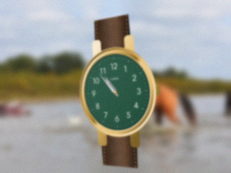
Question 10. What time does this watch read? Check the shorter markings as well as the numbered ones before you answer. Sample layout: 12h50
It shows 10h53
